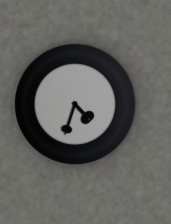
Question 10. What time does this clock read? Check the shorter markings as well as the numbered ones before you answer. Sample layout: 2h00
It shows 4h33
